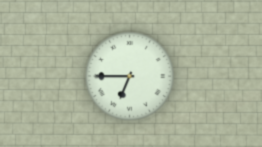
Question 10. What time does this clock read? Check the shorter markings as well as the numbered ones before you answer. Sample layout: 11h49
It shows 6h45
